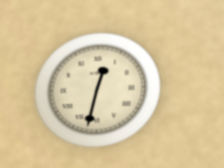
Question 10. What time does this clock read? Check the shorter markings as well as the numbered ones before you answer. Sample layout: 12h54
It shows 12h32
